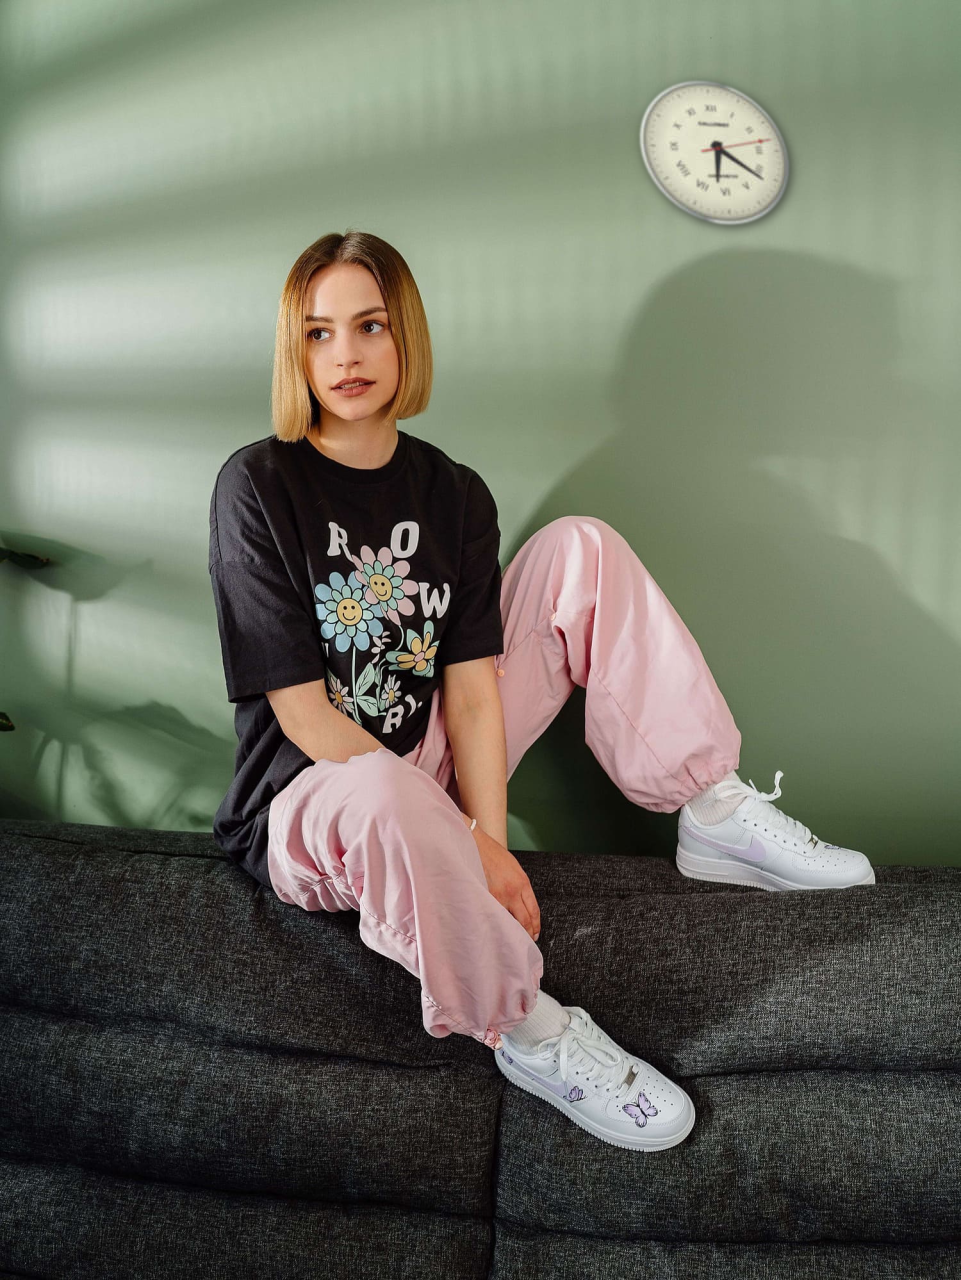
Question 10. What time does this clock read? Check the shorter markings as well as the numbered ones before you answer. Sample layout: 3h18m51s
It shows 6h21m13s
